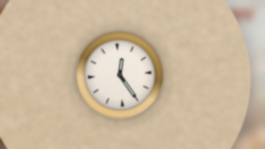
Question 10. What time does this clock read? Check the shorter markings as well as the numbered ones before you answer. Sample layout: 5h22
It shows 12h25
